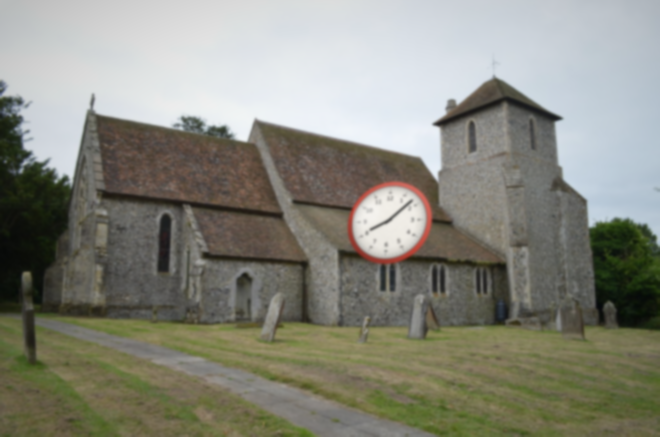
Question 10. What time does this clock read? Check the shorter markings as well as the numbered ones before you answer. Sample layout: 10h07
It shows 8h08
